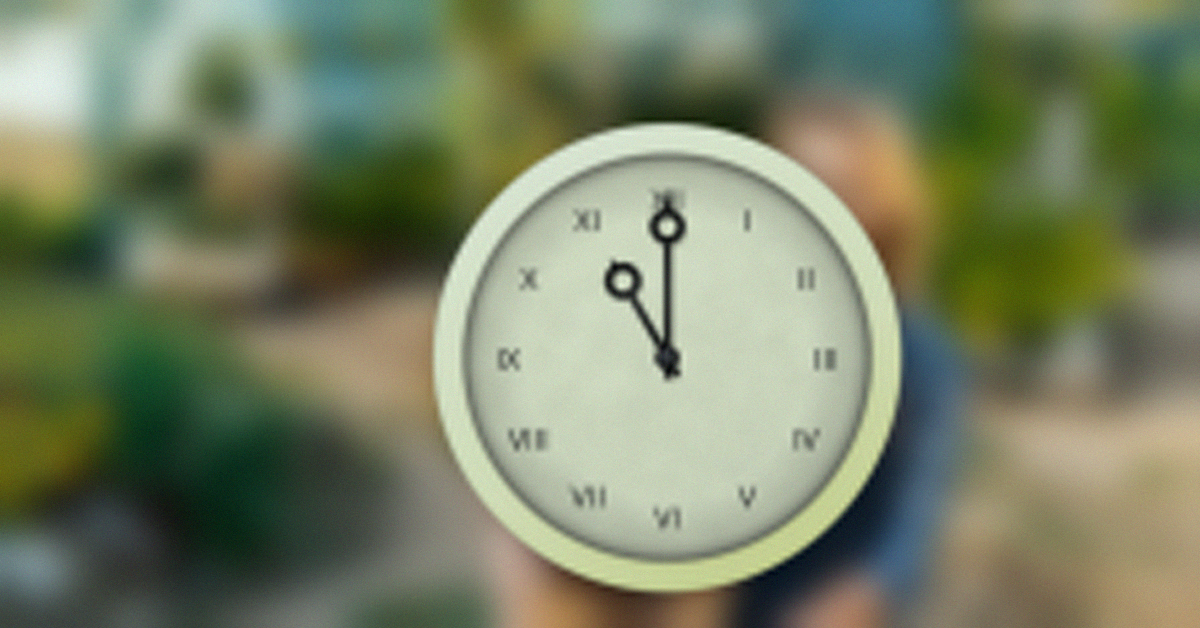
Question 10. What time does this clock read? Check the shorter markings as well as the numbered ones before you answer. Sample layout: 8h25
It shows 11h00
